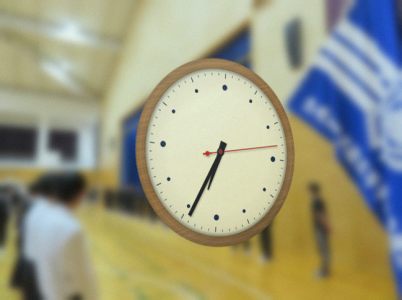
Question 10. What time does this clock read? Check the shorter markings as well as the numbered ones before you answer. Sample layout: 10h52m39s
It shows 6h34m13s
